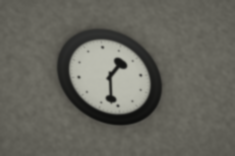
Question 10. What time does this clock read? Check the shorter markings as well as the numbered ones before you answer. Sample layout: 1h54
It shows 1h32
